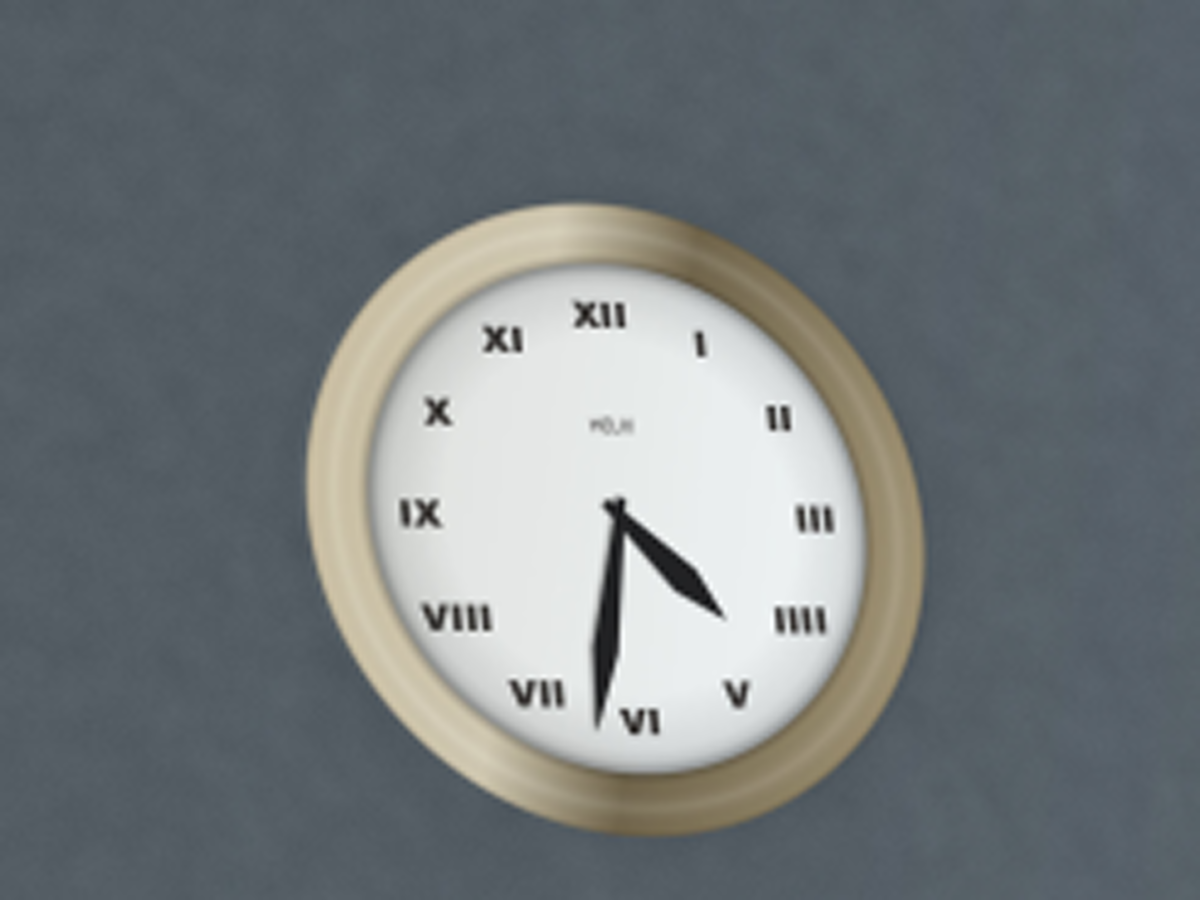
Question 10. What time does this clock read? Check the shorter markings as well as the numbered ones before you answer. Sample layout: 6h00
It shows 4h32
